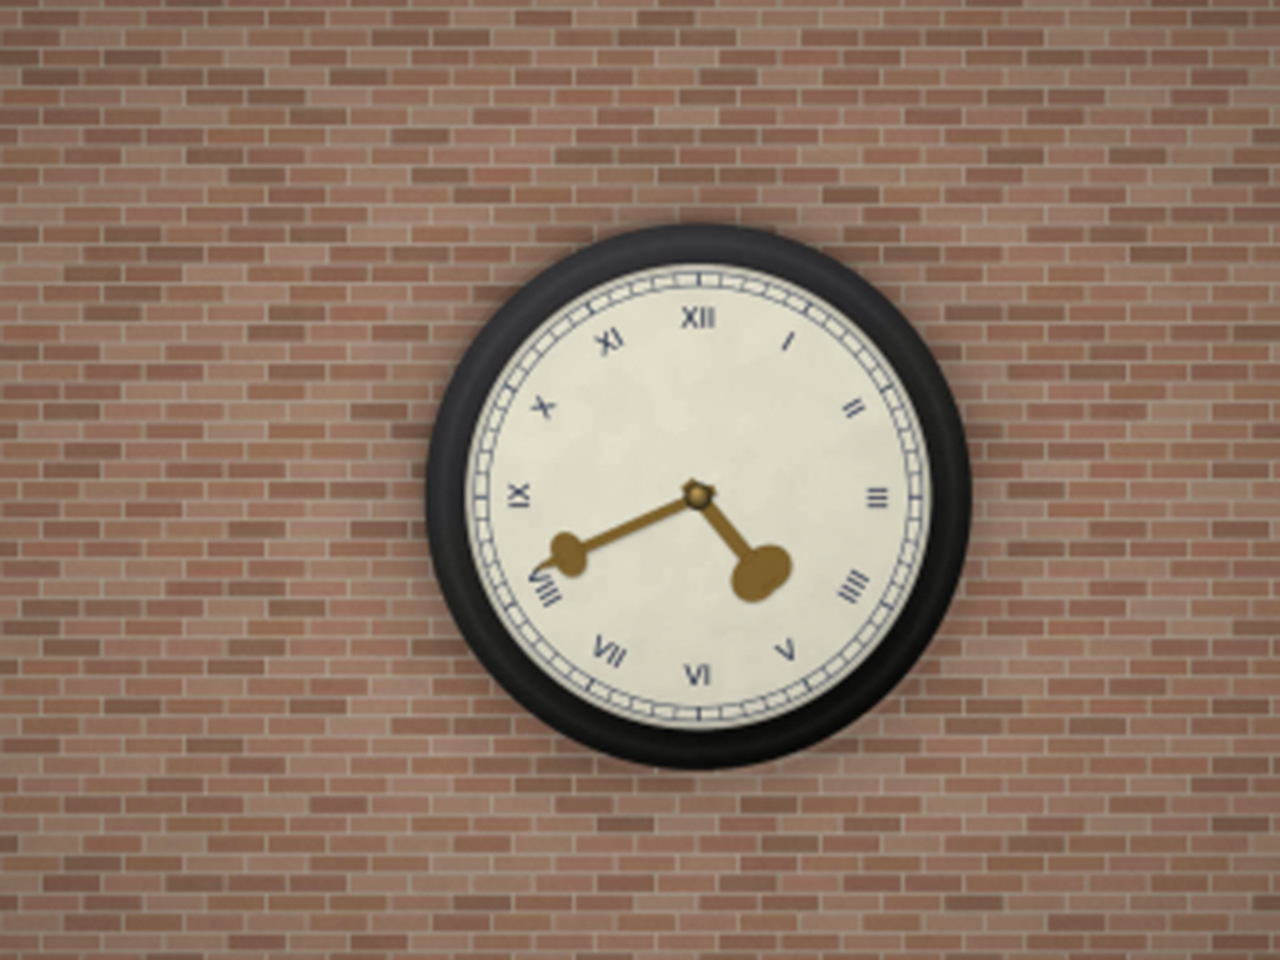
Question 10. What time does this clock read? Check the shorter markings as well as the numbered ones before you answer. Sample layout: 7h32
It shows 4h41
